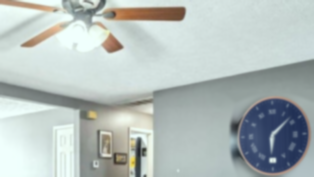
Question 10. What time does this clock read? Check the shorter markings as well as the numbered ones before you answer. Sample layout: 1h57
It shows 6h08
